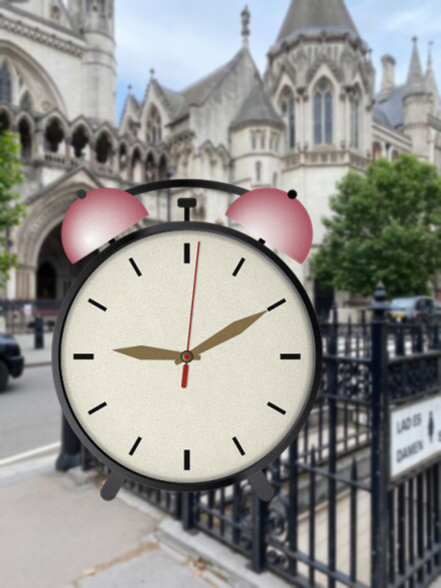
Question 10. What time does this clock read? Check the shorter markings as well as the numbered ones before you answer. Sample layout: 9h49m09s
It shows 9h10m01s
